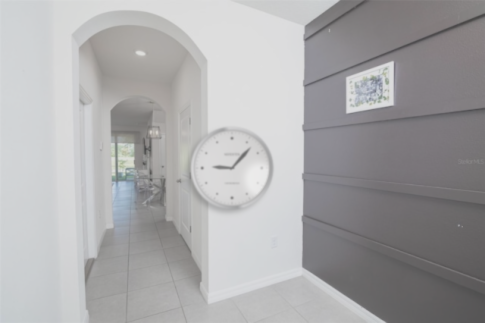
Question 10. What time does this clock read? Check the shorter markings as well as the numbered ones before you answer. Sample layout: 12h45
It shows 9h07
